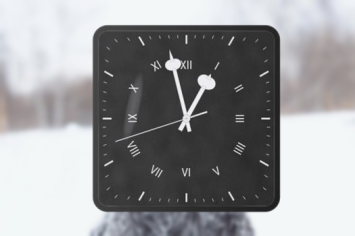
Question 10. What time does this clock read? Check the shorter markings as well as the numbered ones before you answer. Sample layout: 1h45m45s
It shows 12h57m42s
